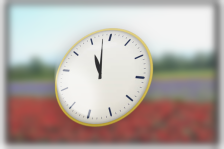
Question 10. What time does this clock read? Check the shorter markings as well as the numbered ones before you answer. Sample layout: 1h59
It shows 10h58
